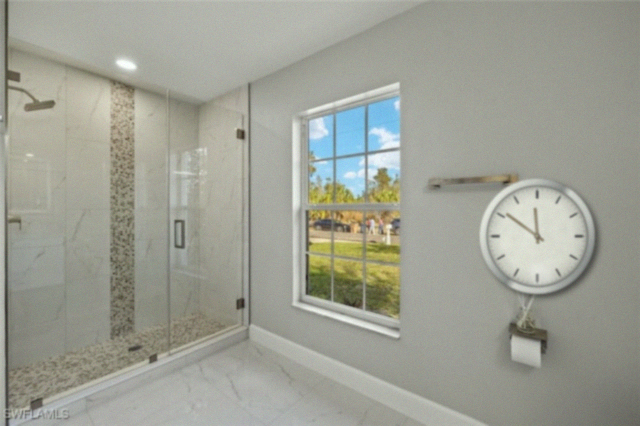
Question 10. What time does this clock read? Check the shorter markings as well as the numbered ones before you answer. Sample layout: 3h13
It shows 11h51
